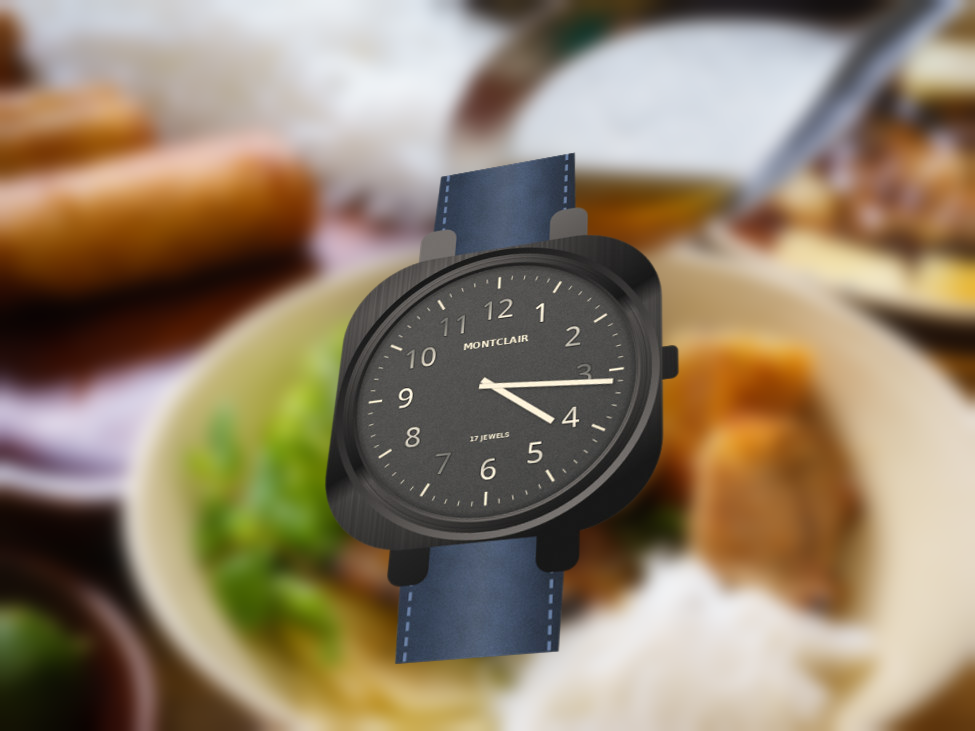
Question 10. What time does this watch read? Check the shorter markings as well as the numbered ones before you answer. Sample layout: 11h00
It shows 4h16
